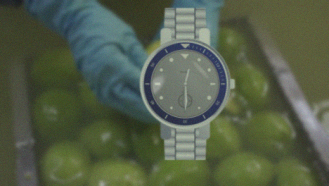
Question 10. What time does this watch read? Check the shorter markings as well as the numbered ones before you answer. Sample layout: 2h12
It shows 12h30
